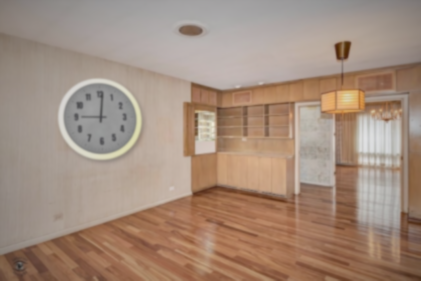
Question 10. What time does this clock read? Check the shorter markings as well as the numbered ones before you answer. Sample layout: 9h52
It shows 9h01
